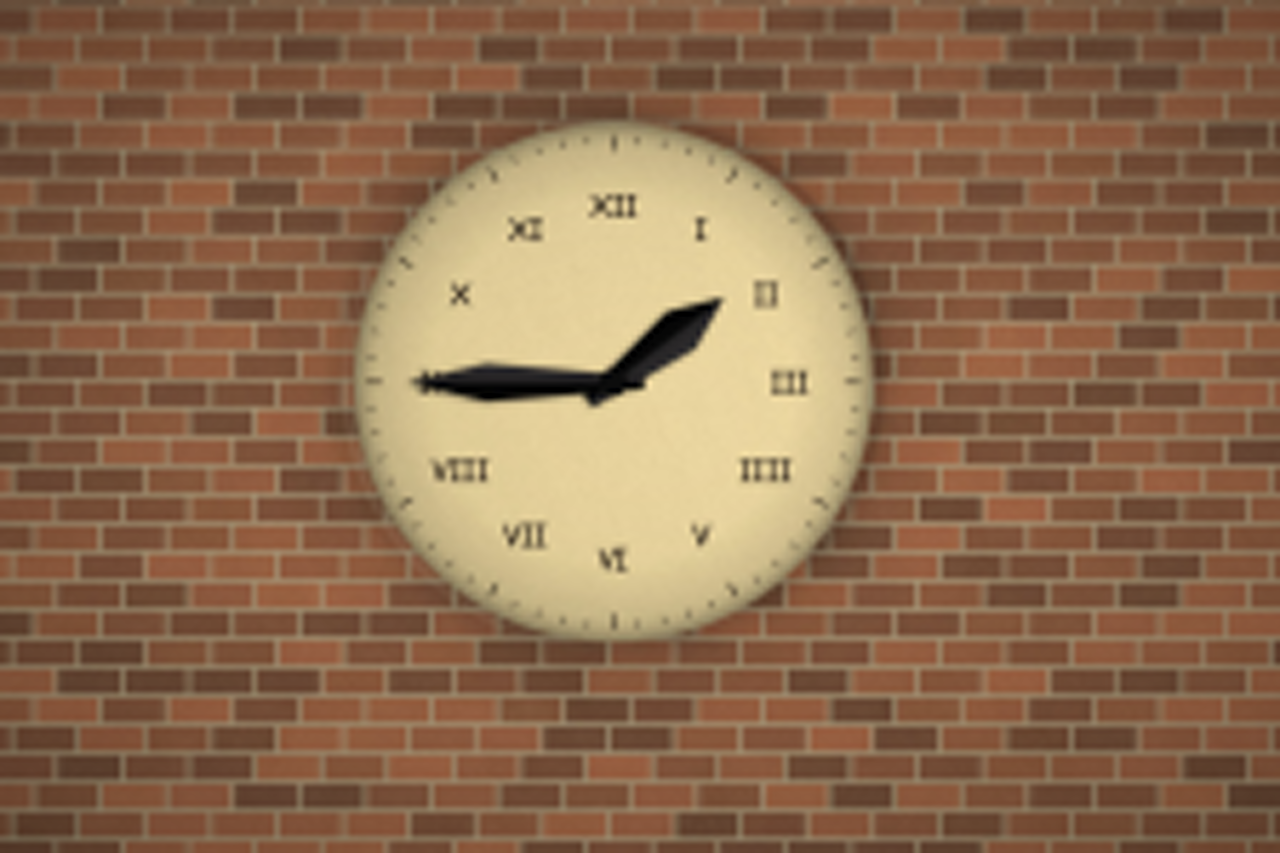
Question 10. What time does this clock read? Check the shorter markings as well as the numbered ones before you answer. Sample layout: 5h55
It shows 1h45
